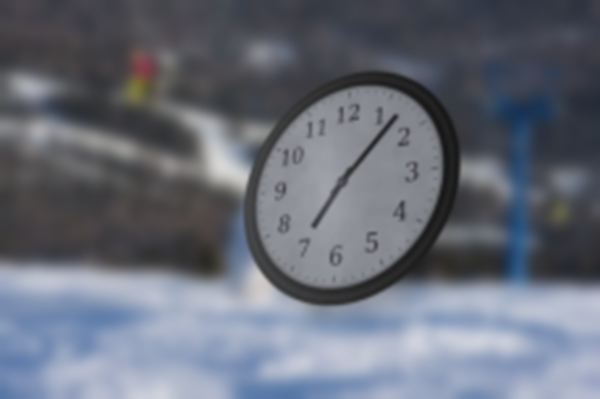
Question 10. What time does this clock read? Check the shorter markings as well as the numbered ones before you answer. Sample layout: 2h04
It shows 7h07
